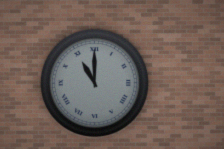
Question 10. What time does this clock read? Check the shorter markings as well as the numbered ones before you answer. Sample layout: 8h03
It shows 11h00
